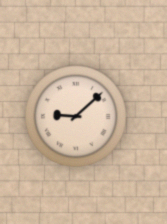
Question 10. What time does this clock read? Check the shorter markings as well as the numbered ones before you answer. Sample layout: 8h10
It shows 9h08
